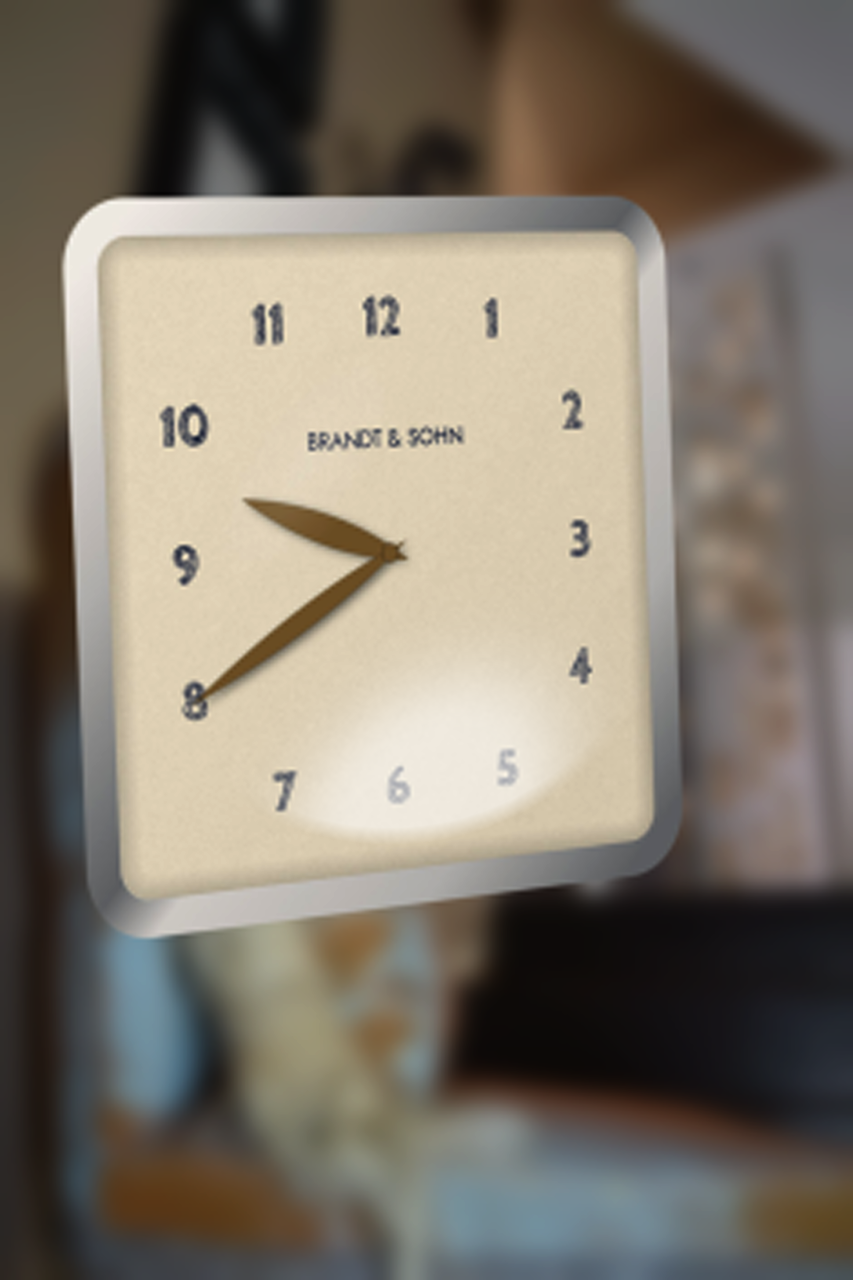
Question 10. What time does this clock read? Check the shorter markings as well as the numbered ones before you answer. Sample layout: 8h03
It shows 9h40
